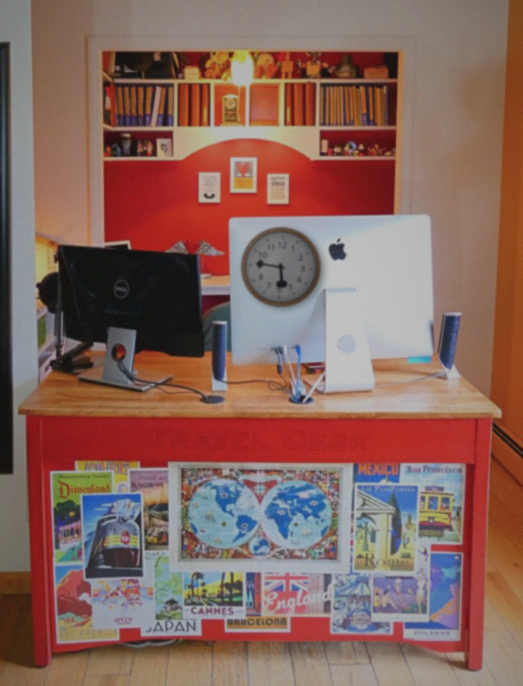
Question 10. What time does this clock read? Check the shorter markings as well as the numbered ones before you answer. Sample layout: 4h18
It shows 5h46
